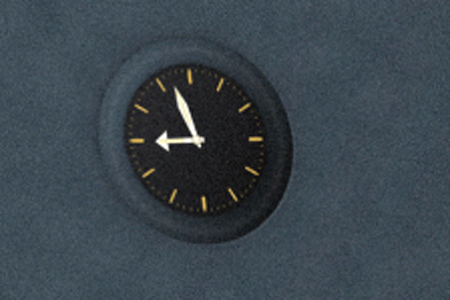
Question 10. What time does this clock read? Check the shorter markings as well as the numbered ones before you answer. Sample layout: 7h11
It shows 8h57
